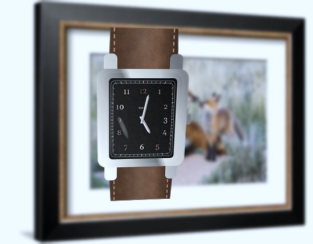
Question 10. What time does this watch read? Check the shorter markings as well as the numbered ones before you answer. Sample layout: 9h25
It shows 5h02
